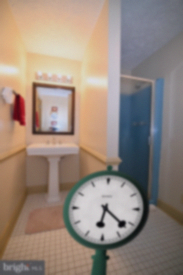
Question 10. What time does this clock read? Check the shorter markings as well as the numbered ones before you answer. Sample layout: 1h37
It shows 6h22
